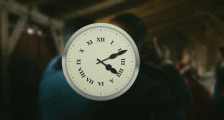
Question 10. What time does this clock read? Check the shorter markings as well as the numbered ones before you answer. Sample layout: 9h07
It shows 4h11
